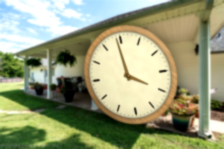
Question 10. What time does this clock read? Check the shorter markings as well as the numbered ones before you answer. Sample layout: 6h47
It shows 3h59
